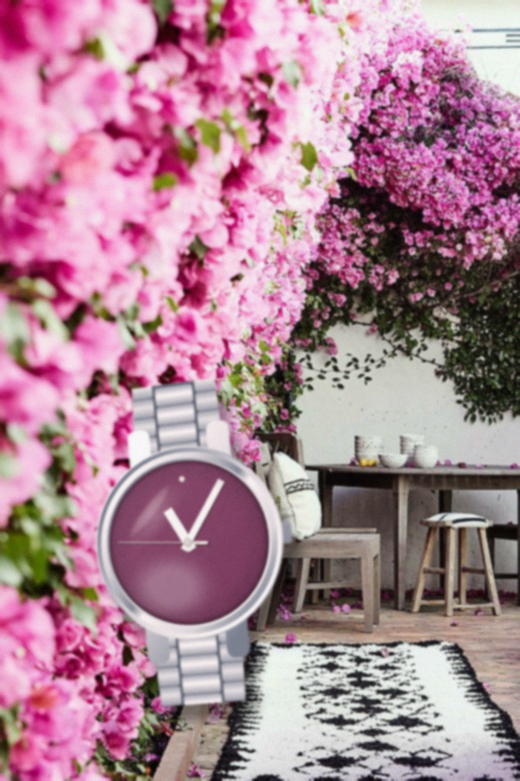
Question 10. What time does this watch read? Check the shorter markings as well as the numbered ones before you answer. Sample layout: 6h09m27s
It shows 11h05m46s
